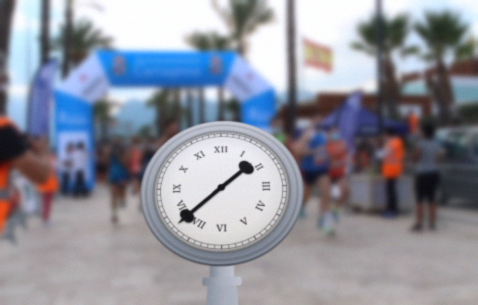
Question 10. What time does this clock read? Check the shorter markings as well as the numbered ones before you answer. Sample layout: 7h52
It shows 1h38
